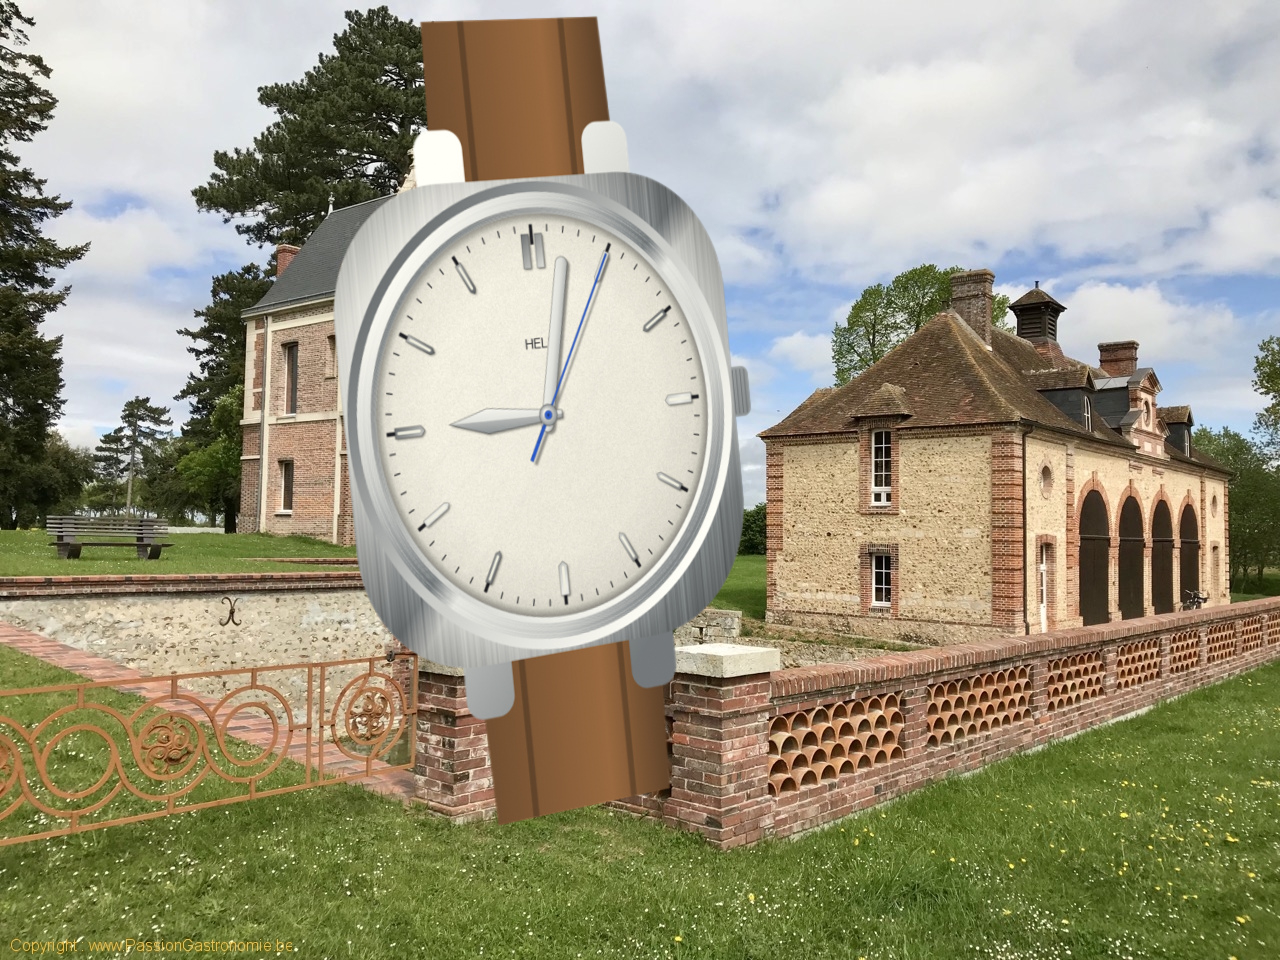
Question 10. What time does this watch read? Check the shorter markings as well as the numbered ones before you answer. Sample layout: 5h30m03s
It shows 9h02m05s
